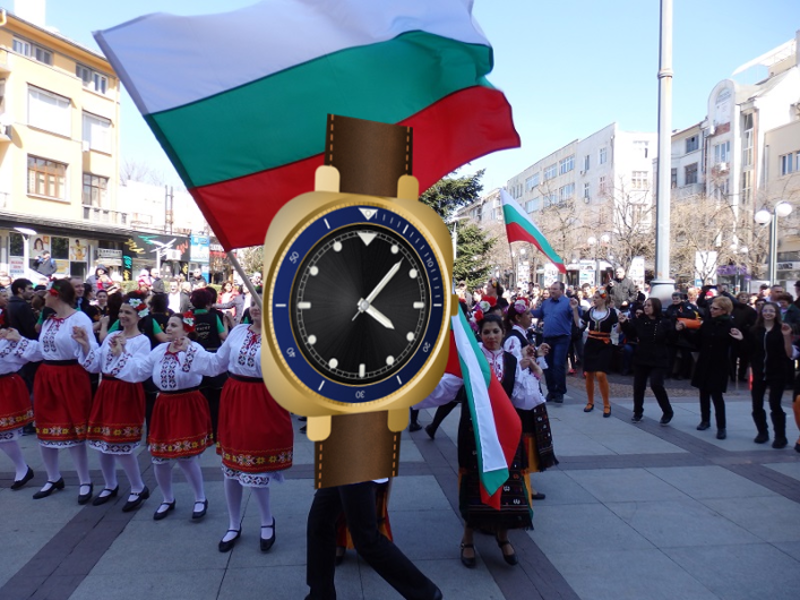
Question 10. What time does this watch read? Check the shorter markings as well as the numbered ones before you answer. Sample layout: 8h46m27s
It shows 4h07m07s
